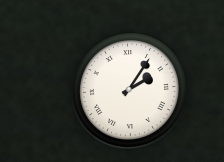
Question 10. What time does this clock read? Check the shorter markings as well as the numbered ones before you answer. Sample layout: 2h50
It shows 2h06
